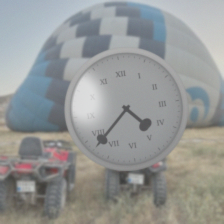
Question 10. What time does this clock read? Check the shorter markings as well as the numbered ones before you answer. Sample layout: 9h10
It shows 4h38
